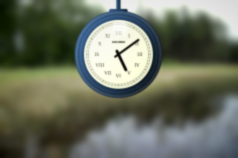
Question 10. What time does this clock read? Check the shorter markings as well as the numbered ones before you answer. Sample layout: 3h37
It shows 5h09
